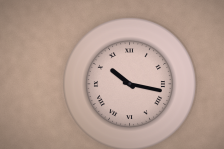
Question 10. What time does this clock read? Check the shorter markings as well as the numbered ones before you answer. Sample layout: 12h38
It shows 10h17
